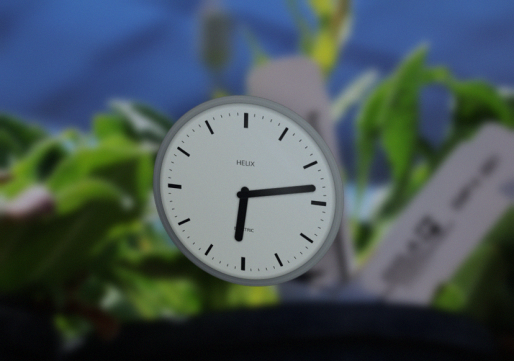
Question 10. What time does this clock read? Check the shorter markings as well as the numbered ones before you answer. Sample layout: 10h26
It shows 6h13
